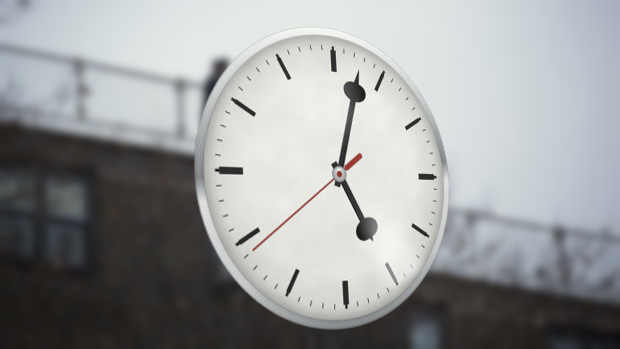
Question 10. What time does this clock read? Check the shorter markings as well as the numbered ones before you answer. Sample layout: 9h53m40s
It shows 5h02m39s
